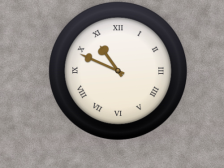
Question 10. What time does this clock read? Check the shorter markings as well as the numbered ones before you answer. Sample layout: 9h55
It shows 10h49
